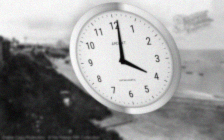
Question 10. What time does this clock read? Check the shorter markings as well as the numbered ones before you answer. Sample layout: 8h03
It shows 4h01
